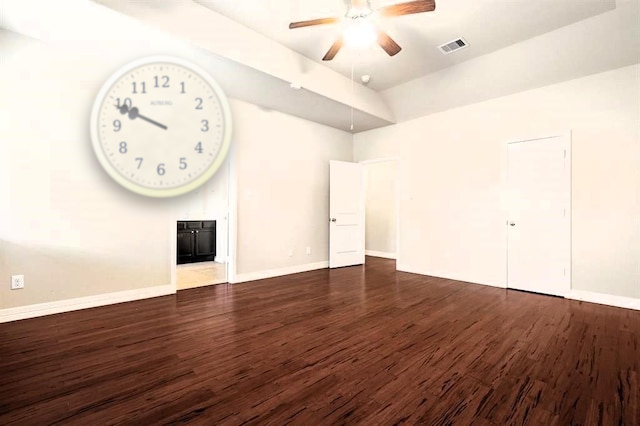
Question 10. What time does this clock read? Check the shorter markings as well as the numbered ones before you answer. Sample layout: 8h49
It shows 9h49
